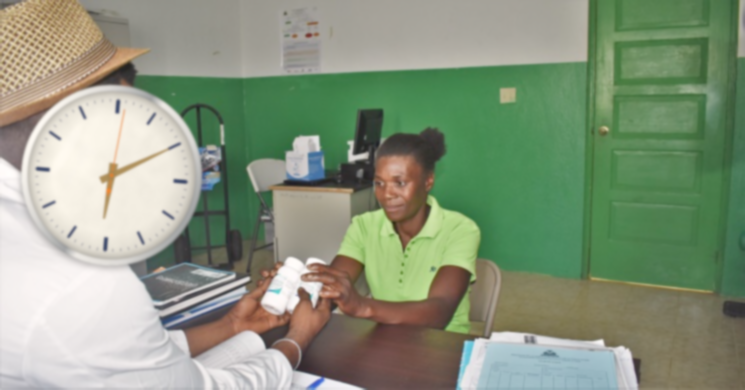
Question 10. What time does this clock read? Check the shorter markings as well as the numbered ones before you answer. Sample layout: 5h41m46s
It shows 6h10m01s
